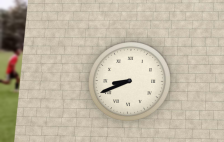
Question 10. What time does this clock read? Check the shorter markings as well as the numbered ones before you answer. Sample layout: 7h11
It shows 8h41
